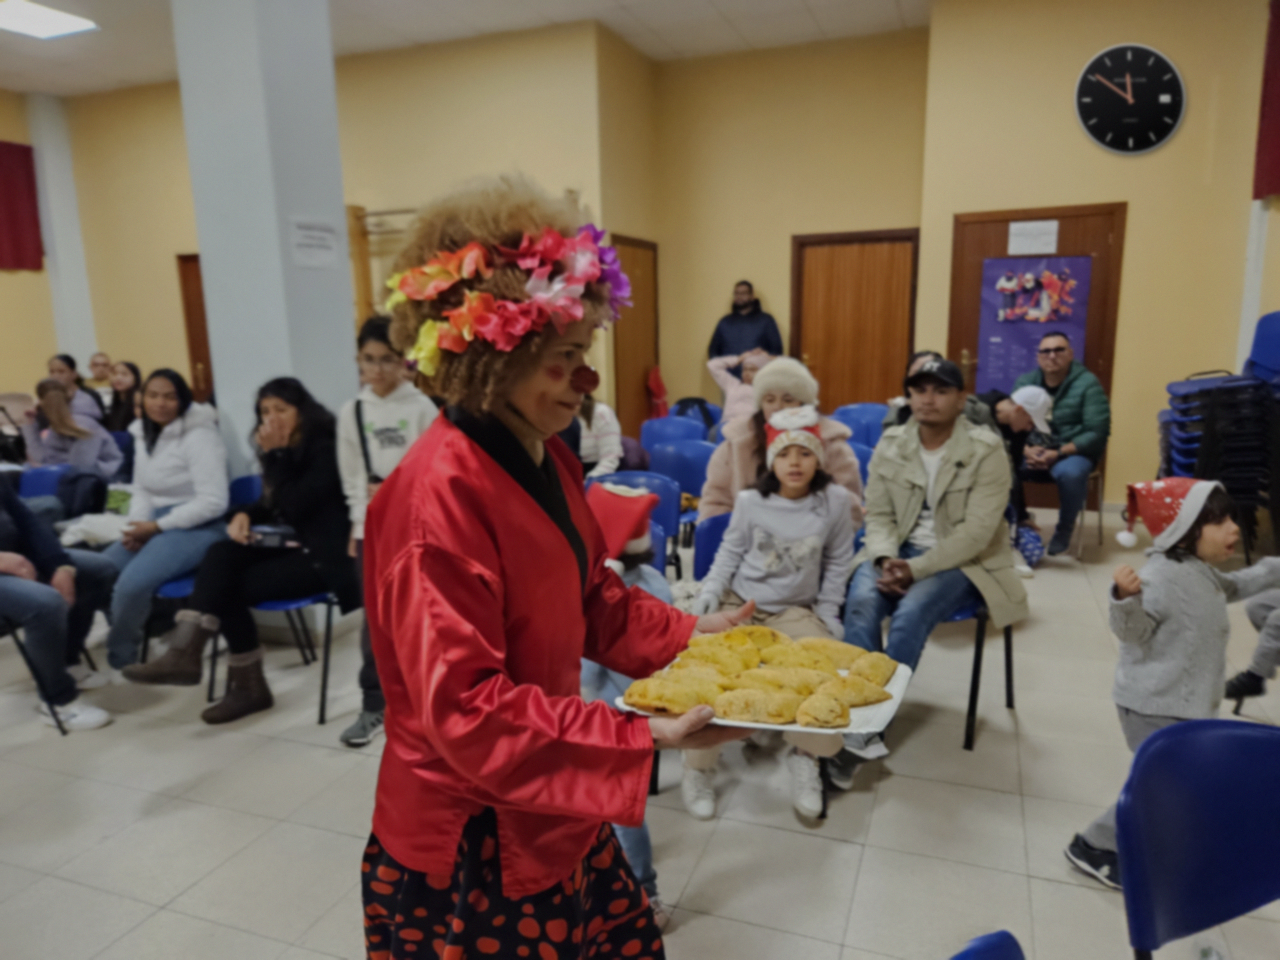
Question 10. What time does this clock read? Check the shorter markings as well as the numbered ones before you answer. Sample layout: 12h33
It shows 11h51
